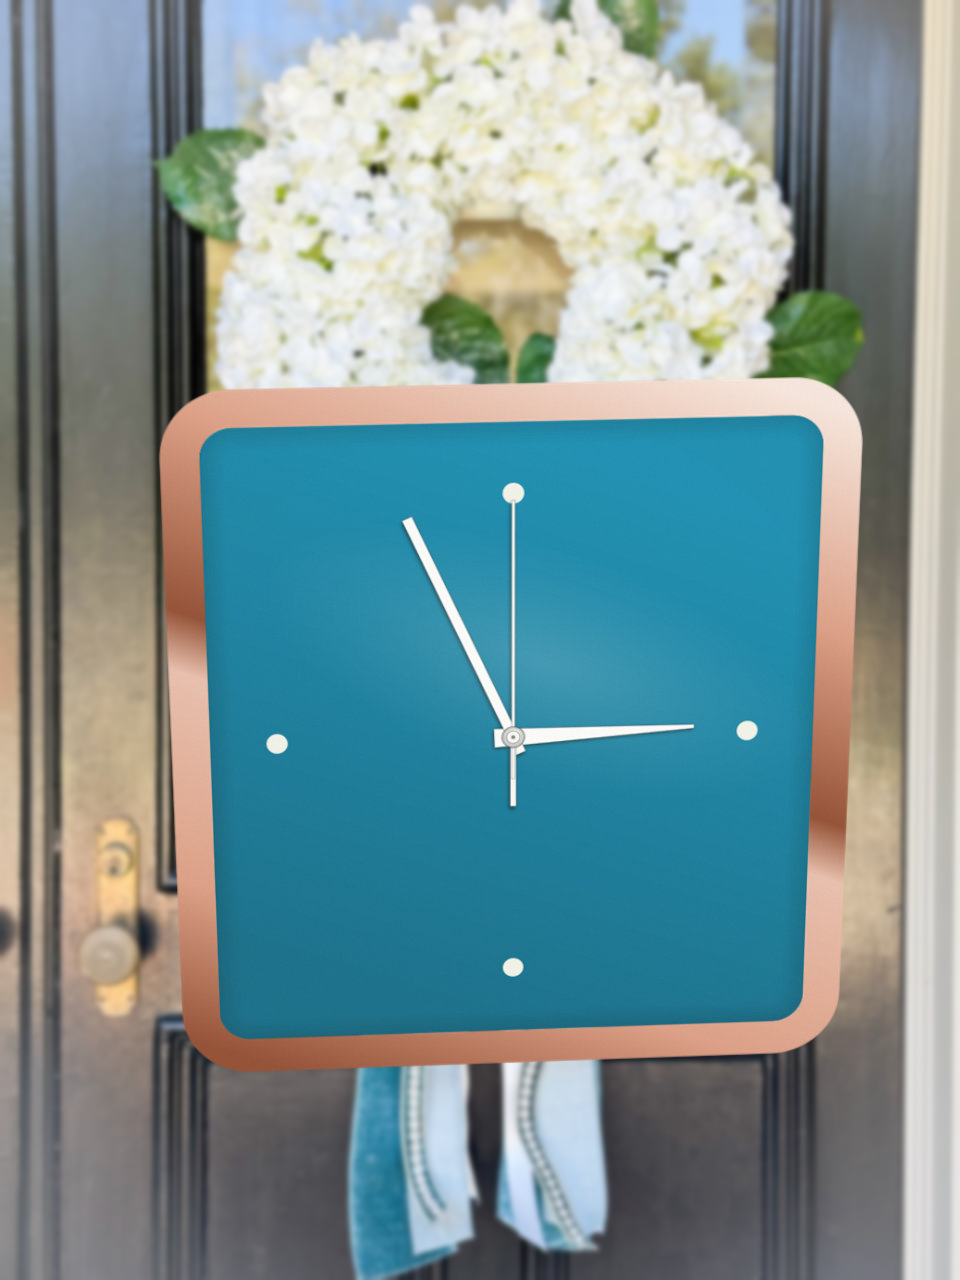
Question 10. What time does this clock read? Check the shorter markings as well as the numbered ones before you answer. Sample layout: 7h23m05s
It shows 2h56m00s
